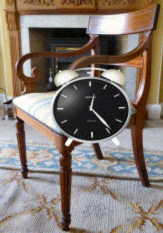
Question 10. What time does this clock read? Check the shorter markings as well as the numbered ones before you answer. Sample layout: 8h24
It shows 12h24
